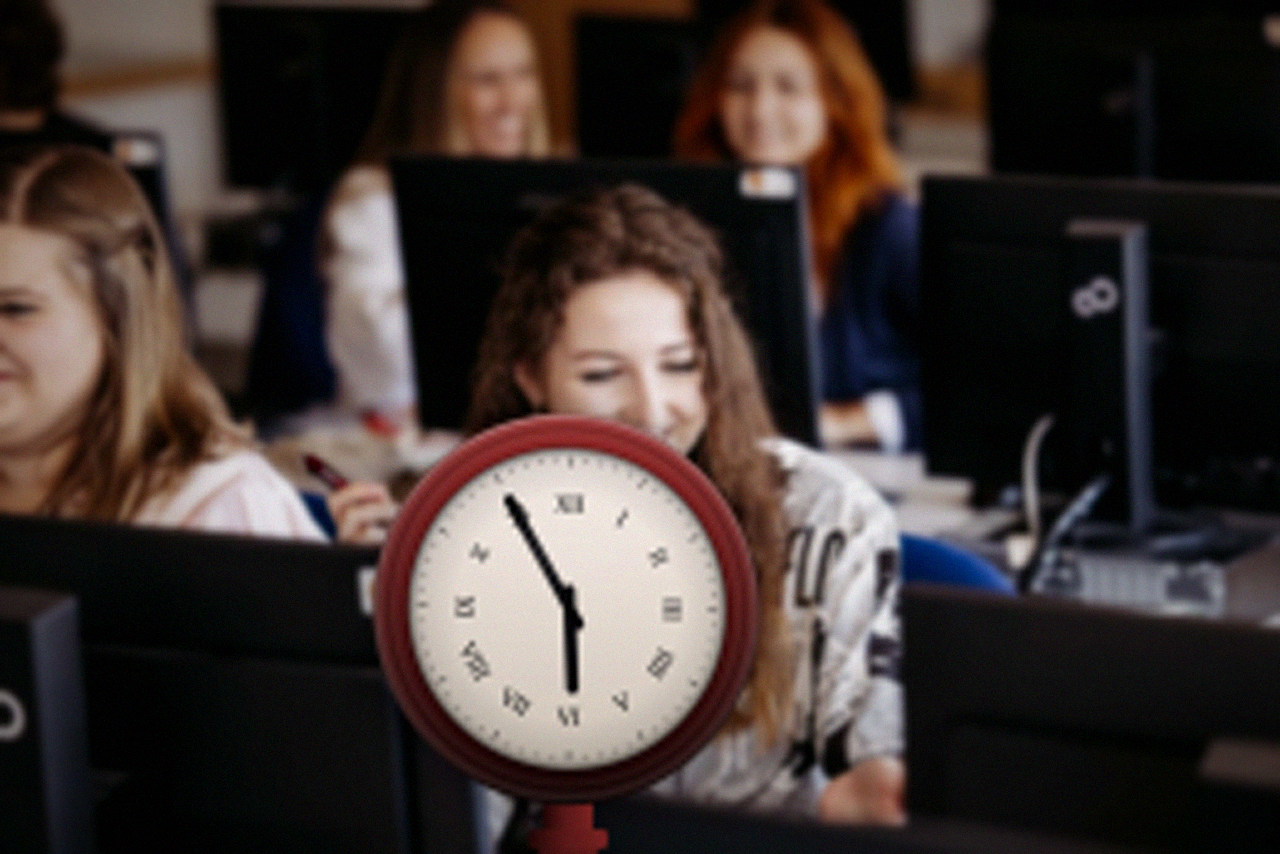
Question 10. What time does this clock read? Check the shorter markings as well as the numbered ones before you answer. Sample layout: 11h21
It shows 5h55
